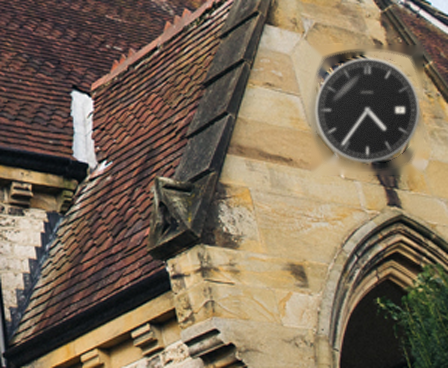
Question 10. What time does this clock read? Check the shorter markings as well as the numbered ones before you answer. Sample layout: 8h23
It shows 4h36
